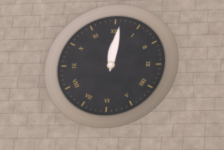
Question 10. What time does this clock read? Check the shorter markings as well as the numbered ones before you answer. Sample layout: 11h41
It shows 12h01
